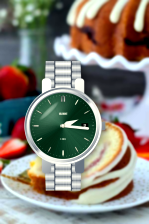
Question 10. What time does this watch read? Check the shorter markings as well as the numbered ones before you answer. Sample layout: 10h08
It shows 2h16
